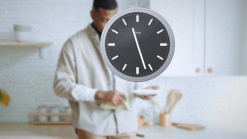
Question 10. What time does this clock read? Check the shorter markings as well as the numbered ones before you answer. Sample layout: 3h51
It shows 11h27
